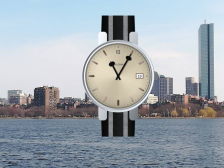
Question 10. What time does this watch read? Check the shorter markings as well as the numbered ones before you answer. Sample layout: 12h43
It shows 11h05
